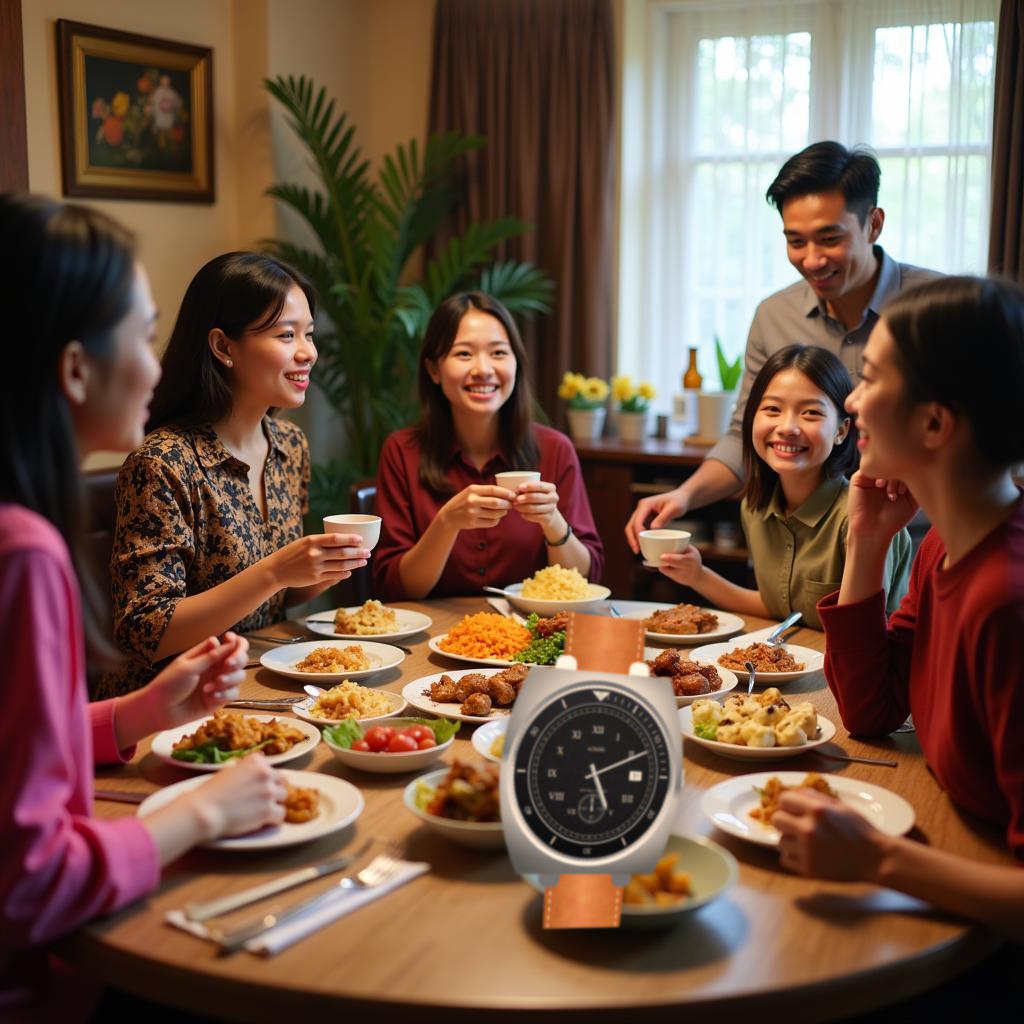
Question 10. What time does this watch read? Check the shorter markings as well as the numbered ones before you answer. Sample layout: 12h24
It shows 5h11
